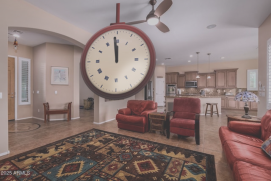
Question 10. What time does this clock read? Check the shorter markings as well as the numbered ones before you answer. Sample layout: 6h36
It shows 11h59
